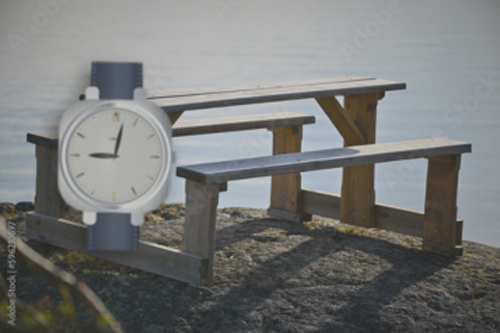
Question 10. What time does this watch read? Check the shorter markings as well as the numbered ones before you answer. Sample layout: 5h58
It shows 9h02
